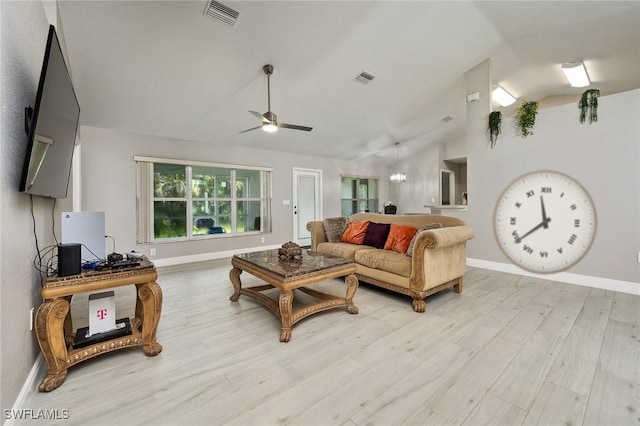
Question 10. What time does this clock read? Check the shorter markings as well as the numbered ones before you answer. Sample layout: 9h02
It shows 11h39
